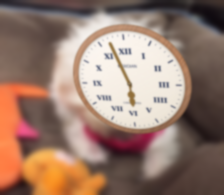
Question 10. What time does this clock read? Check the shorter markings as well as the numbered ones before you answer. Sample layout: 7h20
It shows 5h57
